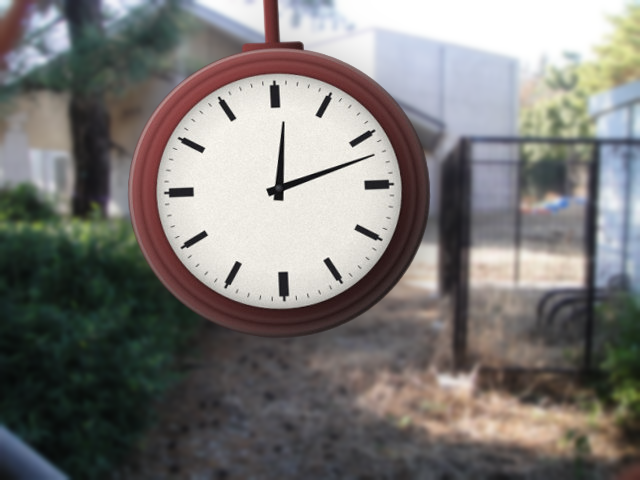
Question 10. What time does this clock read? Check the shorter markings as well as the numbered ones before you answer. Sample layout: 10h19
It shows 12h12
